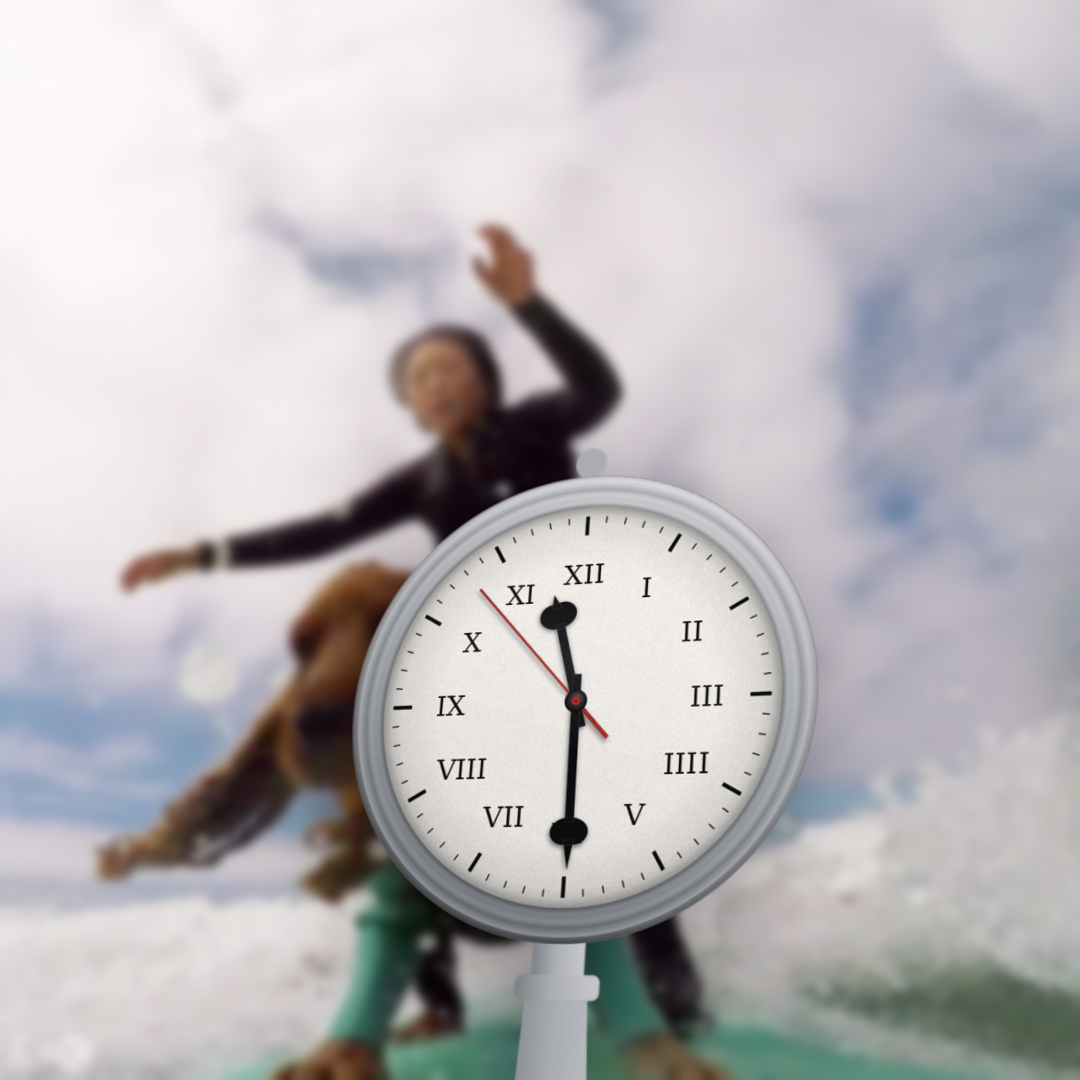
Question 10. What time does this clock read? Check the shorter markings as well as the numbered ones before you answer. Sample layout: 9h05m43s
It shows 11h29m53s
